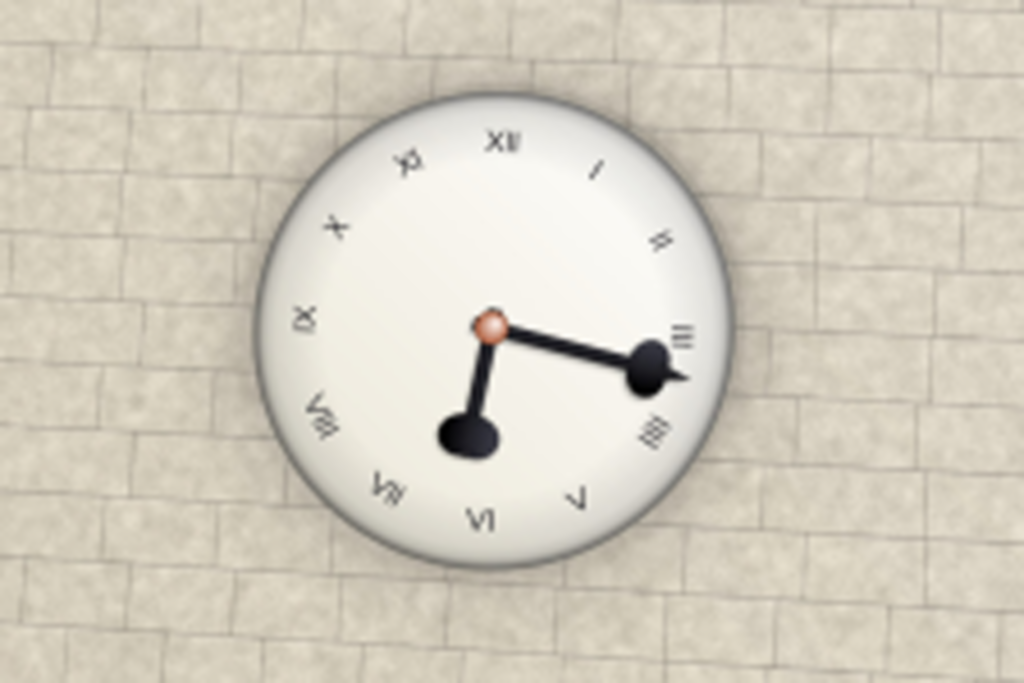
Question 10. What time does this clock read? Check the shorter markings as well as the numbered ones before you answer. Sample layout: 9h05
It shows 6h17
